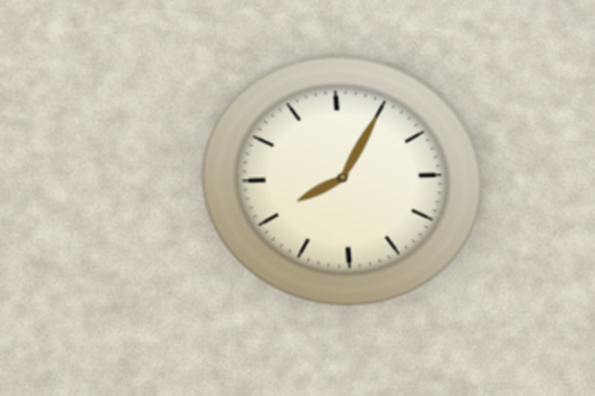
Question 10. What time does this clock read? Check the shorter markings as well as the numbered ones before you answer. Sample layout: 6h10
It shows 8h05
